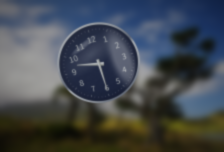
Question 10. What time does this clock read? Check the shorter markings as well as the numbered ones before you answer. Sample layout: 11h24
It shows 9h30
